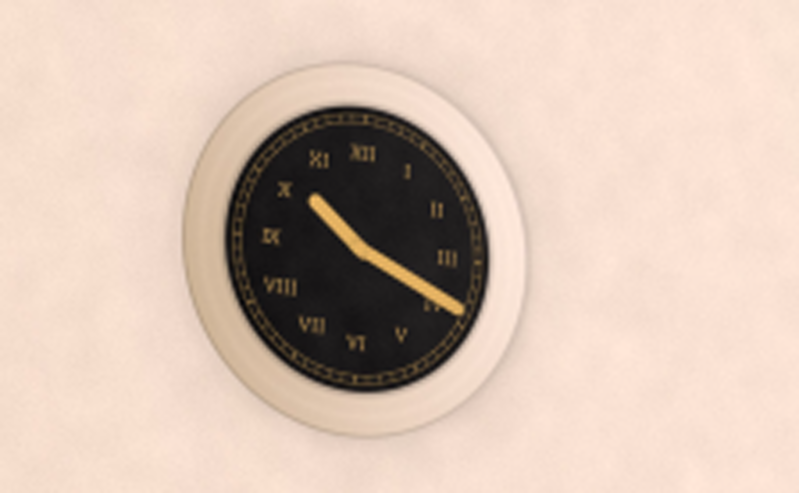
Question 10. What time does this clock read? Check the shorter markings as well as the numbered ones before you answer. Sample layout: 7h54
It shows 10h19
